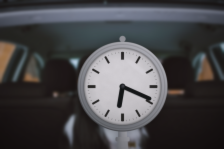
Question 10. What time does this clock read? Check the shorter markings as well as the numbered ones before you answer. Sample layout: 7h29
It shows 6h19
